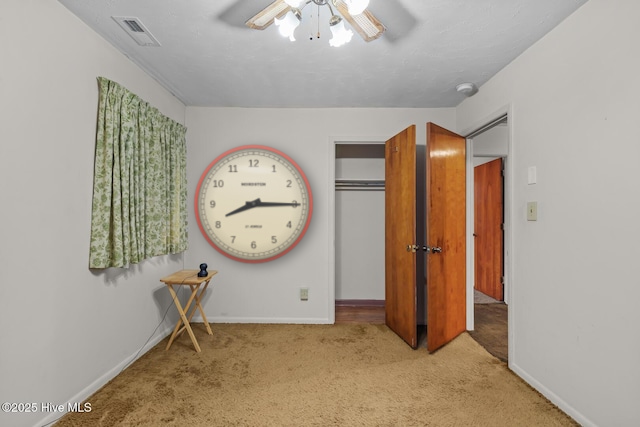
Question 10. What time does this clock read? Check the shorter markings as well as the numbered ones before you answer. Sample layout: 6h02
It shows 8h15
